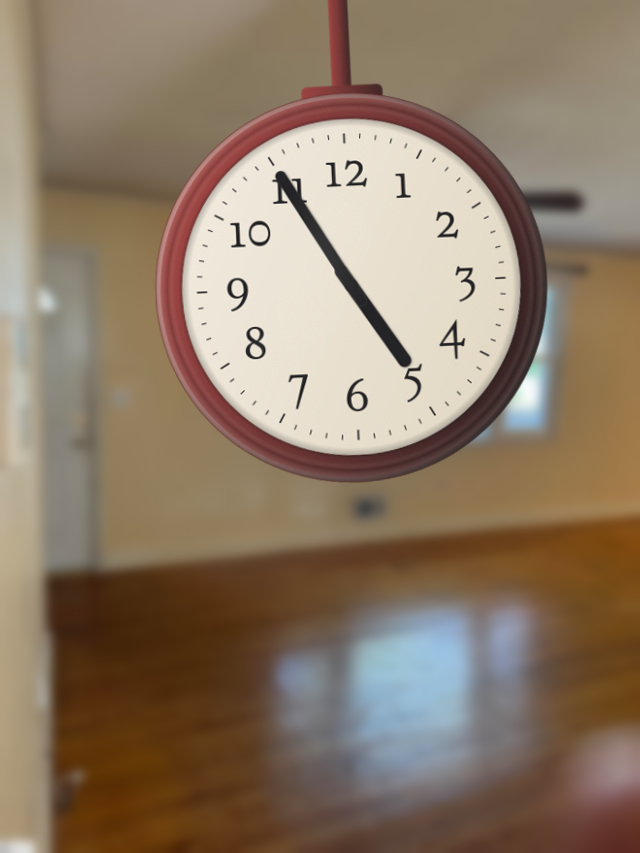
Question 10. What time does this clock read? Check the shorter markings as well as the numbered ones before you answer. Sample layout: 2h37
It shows 4h55
